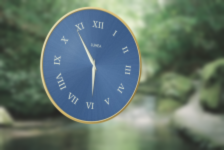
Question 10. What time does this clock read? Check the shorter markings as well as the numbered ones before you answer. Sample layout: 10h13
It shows 5h54
